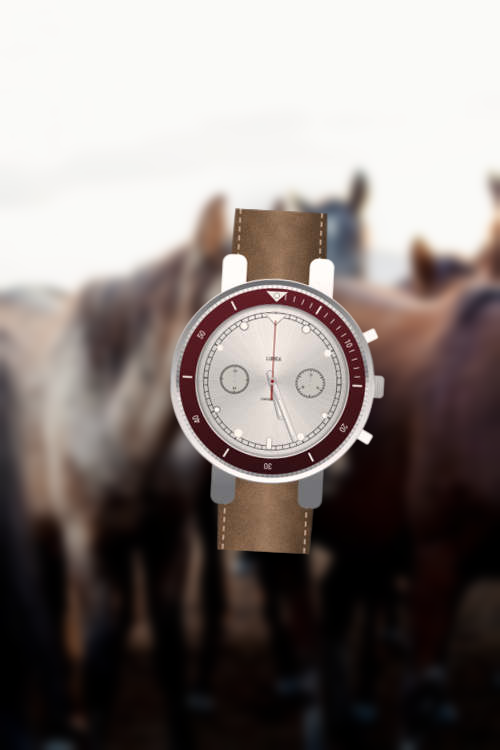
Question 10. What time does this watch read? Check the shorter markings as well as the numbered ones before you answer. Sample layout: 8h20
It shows 5h26
